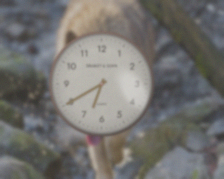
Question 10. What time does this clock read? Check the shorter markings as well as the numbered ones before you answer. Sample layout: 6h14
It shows 6h40
